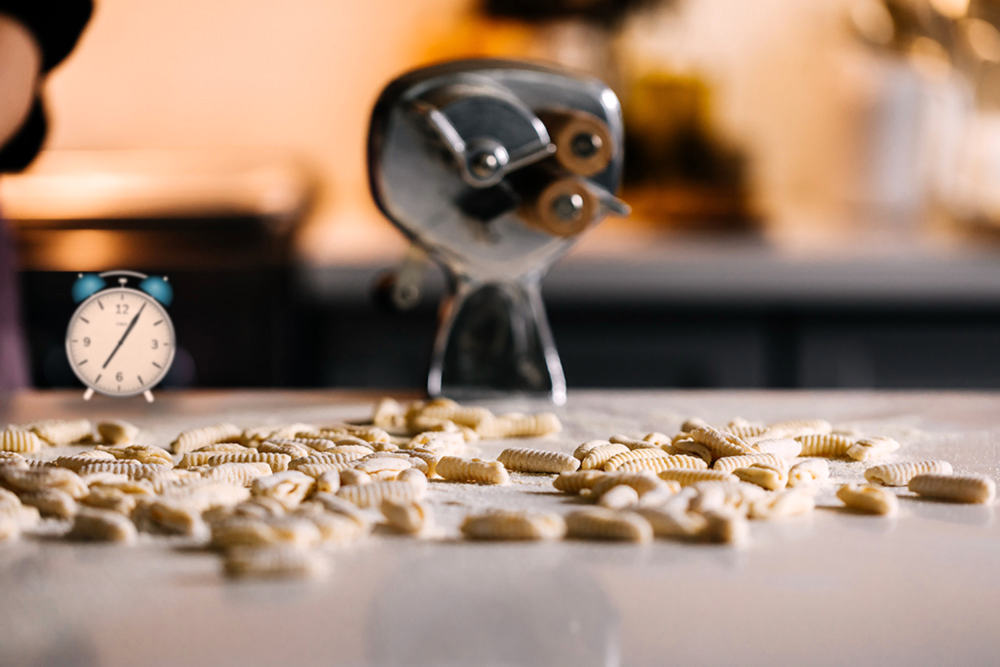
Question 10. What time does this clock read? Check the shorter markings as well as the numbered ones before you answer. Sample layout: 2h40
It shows 7h05
